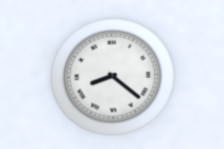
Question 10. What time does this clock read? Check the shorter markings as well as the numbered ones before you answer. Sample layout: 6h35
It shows 8h22
